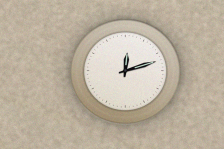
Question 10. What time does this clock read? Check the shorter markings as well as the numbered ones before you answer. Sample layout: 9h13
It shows 12h12
